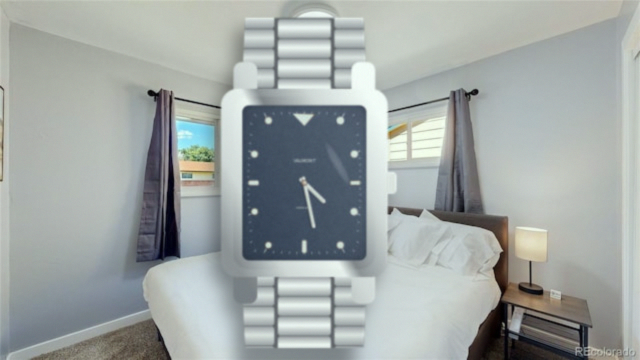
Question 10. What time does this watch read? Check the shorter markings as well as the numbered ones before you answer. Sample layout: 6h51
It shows 4h28
